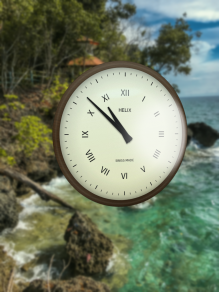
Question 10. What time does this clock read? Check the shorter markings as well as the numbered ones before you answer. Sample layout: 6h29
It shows 10h52
